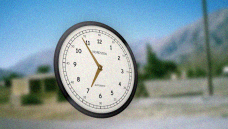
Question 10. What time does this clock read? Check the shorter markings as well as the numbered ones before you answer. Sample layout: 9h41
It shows 6h54
